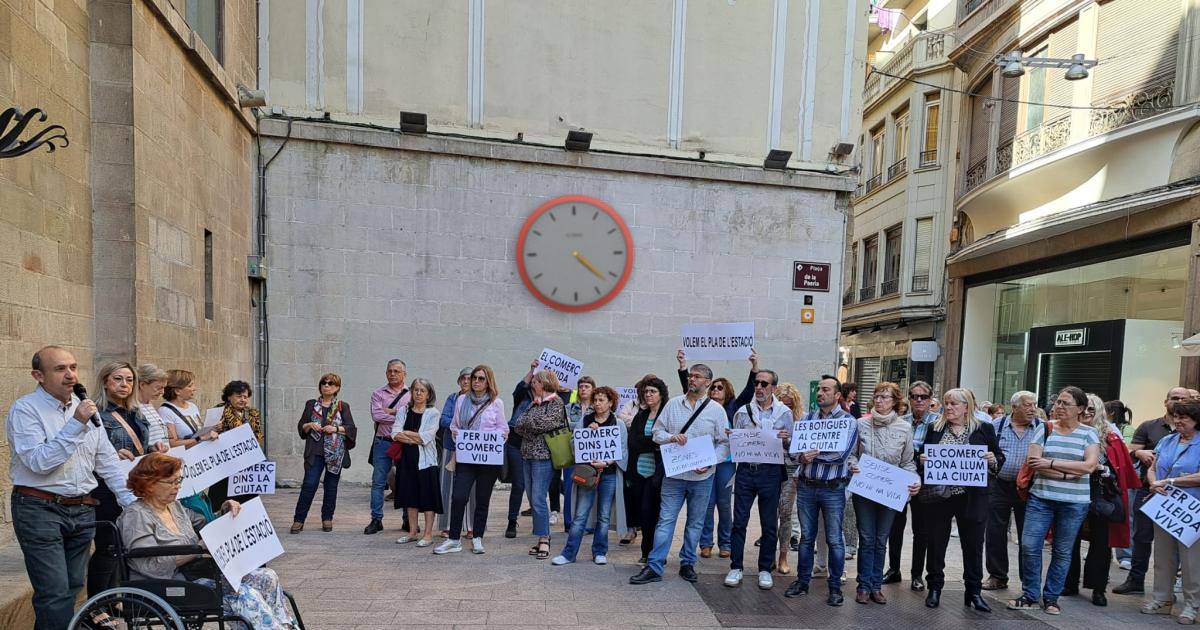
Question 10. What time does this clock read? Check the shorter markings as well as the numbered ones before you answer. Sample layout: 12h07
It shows 4h22
